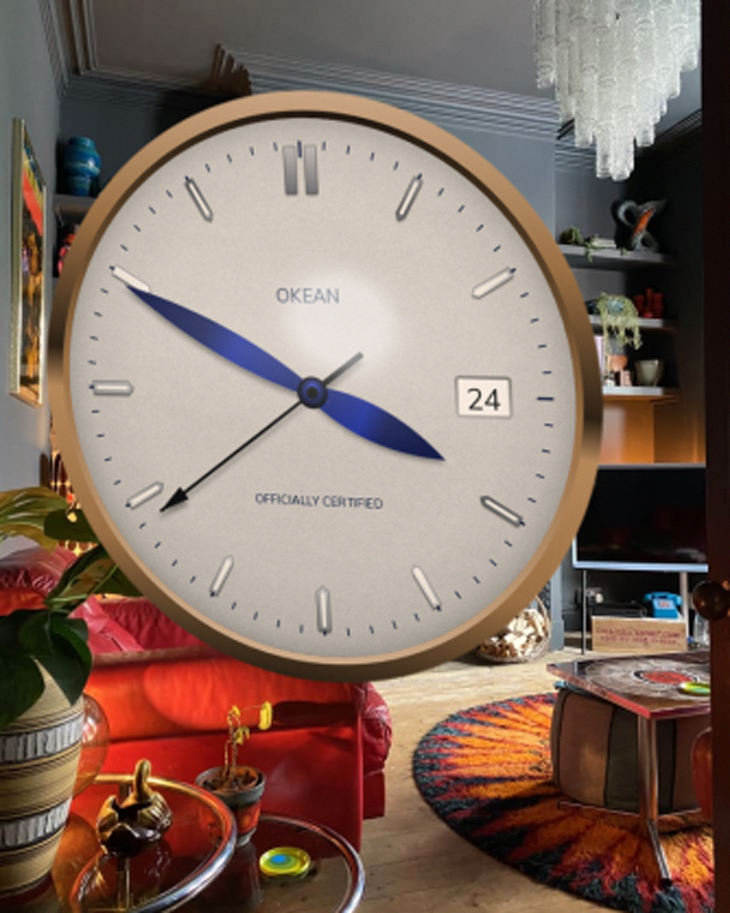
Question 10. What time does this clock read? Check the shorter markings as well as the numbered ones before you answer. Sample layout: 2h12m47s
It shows 3h49m39s
